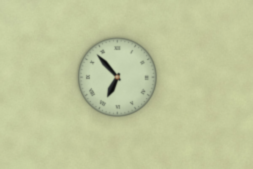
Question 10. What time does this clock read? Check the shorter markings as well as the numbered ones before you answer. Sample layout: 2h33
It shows 6h53
